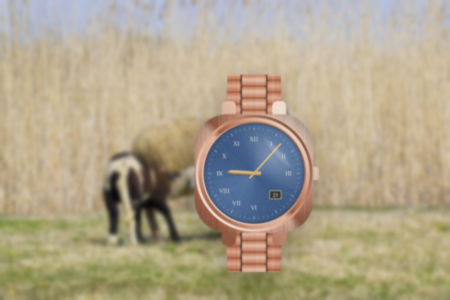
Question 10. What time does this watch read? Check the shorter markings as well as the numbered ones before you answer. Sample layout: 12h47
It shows 9h07
